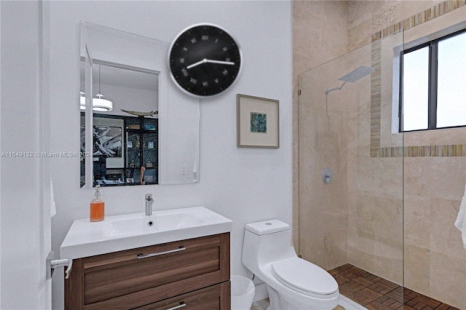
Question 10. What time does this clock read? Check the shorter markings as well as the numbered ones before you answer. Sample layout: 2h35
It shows 8h16
